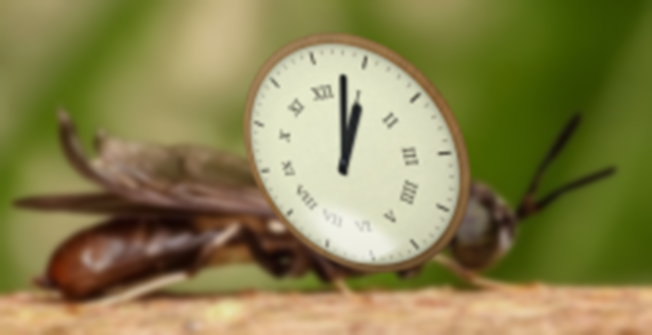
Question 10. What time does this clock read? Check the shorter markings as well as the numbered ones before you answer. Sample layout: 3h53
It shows 1h03
